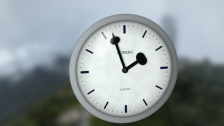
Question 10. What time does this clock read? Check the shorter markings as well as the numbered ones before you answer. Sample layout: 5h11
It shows 1h57
